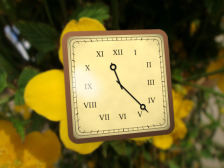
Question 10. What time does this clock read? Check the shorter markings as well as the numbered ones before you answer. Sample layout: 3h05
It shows 11h23
